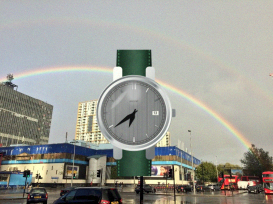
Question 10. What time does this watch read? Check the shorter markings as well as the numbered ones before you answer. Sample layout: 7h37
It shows 6h39
